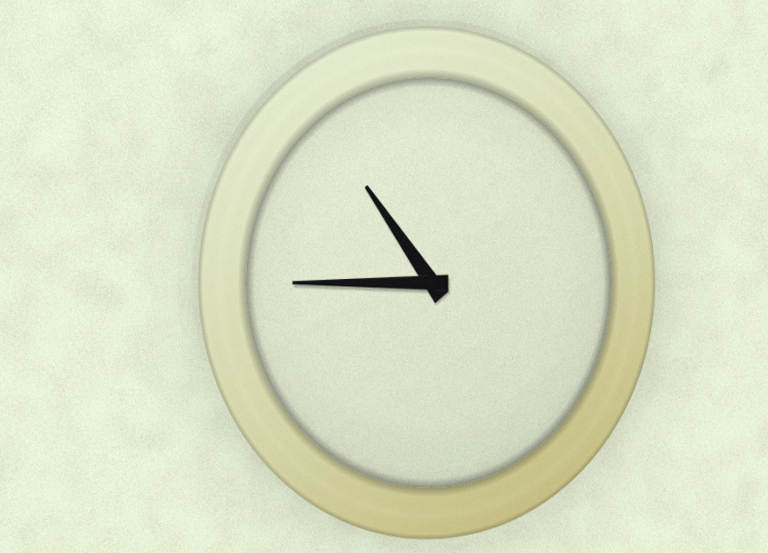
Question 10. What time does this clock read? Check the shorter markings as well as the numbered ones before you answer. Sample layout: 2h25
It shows 10h45
